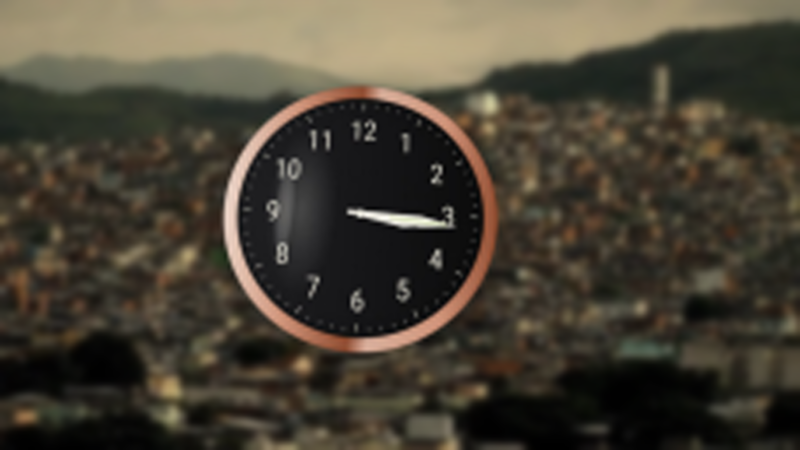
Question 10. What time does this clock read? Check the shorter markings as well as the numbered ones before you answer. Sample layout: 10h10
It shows 3h16
